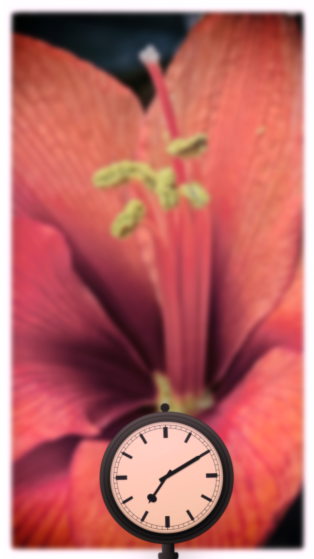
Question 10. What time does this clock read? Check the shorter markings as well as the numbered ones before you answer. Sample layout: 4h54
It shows 7h10
